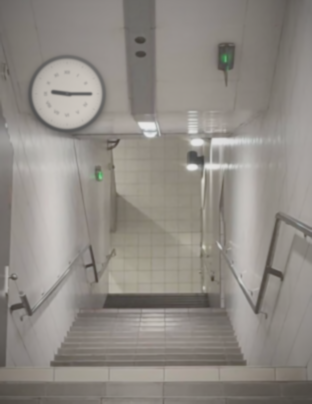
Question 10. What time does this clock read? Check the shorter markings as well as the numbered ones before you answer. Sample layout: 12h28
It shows 9h15
